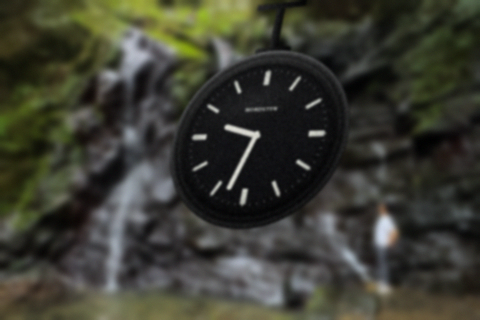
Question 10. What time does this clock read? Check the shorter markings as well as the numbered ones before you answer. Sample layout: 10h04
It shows 9h33
